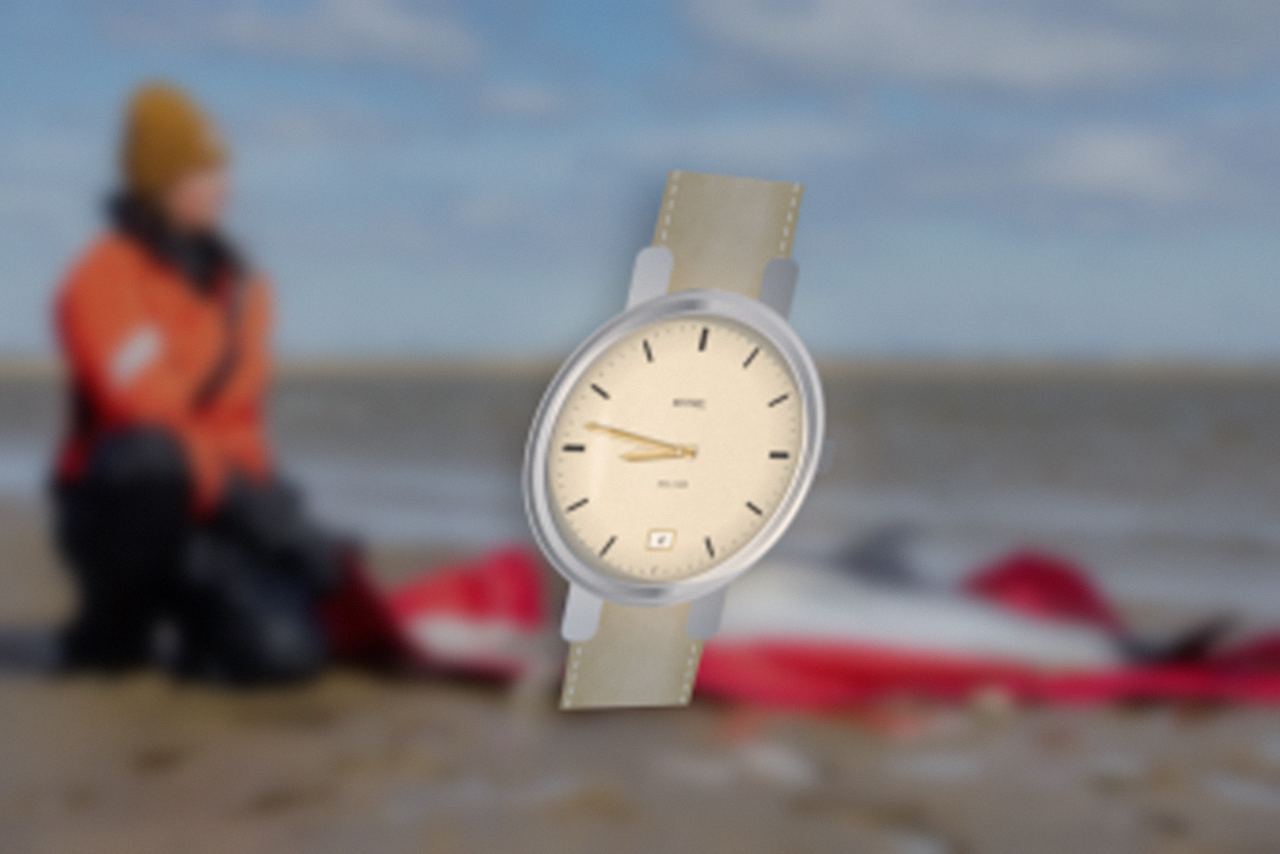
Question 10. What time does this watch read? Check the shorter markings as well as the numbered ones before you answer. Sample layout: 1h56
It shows 8h47
